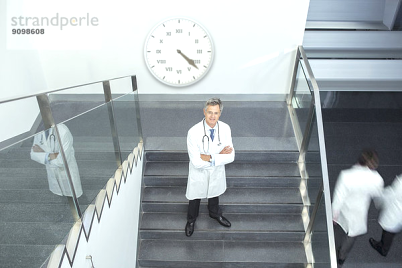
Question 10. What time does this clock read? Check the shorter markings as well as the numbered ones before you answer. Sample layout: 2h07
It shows 4h22
